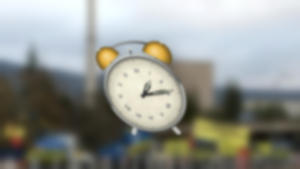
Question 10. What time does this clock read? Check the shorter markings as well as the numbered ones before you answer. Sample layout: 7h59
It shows 1h14
